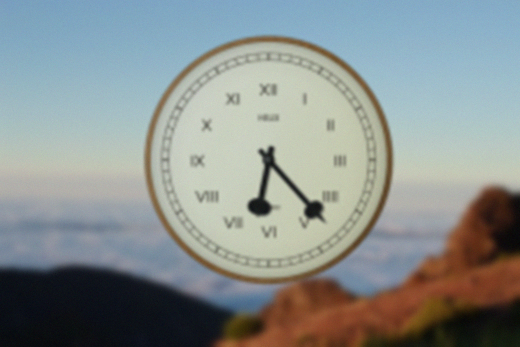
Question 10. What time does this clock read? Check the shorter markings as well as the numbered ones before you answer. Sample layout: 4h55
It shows 6h23
